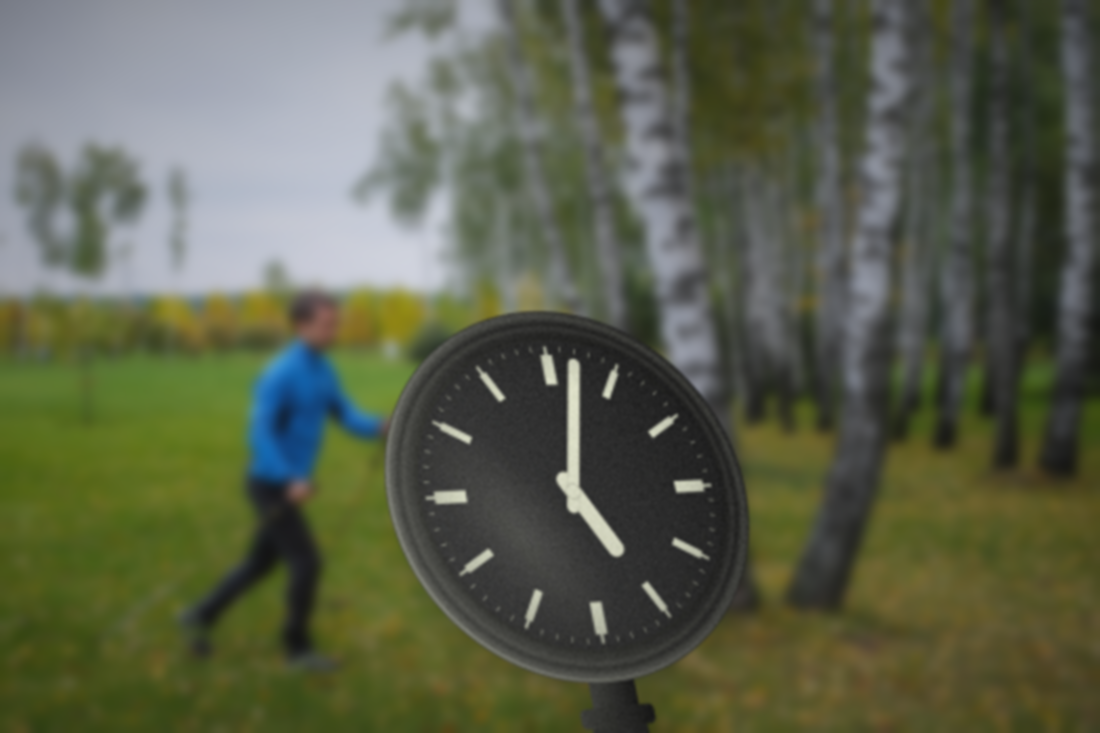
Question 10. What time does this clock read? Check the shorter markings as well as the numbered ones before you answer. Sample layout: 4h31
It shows 5h02
